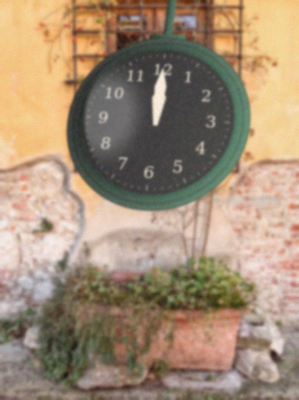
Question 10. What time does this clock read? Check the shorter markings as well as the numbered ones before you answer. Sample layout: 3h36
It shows 12h00
